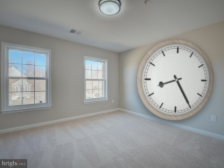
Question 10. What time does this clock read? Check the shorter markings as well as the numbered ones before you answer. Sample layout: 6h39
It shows 8h25
